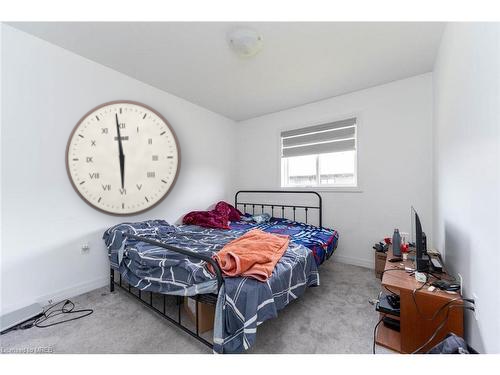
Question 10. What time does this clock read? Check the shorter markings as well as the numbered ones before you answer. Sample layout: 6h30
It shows 5h59
